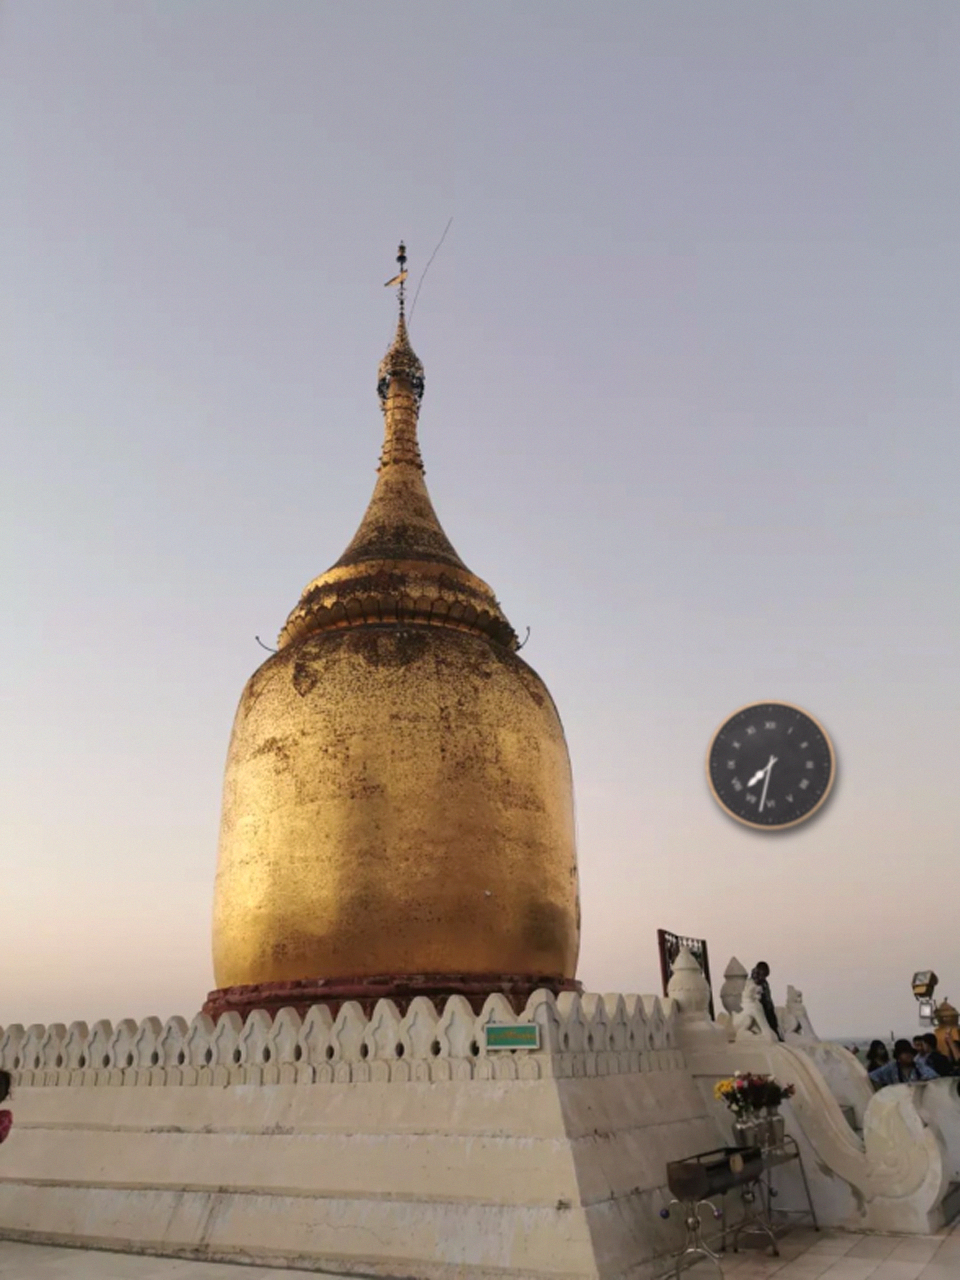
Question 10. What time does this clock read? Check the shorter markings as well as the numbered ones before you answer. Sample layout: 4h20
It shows 7h32
